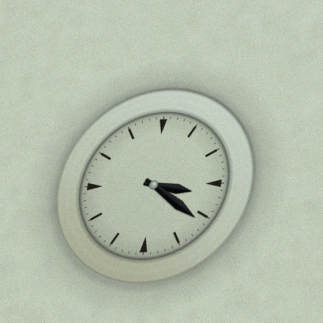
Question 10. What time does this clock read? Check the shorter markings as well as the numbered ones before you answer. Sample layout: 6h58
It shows 3h21
